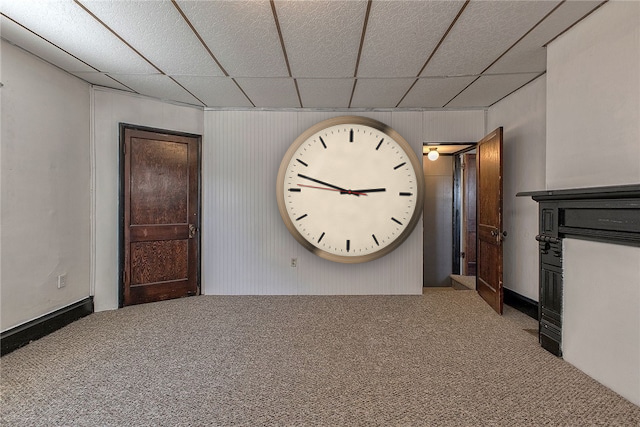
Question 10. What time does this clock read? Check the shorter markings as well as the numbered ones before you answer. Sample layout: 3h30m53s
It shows 2h47m46s
